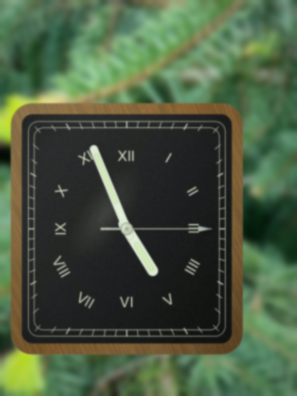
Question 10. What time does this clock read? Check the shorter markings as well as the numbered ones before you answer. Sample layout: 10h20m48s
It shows 4h56m15s
